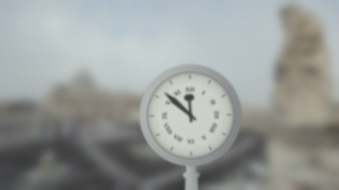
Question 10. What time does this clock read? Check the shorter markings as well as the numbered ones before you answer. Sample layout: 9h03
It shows 11h52
